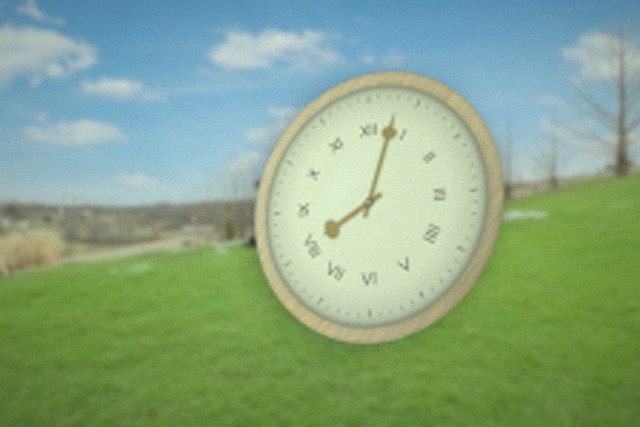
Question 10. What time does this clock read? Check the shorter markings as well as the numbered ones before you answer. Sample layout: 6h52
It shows 8h03
